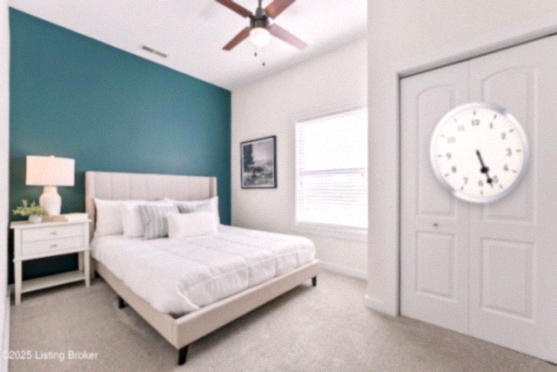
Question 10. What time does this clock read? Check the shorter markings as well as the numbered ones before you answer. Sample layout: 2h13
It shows 5h27
